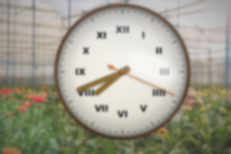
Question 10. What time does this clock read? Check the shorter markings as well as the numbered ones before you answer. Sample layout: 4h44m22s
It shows 7h41m19s
